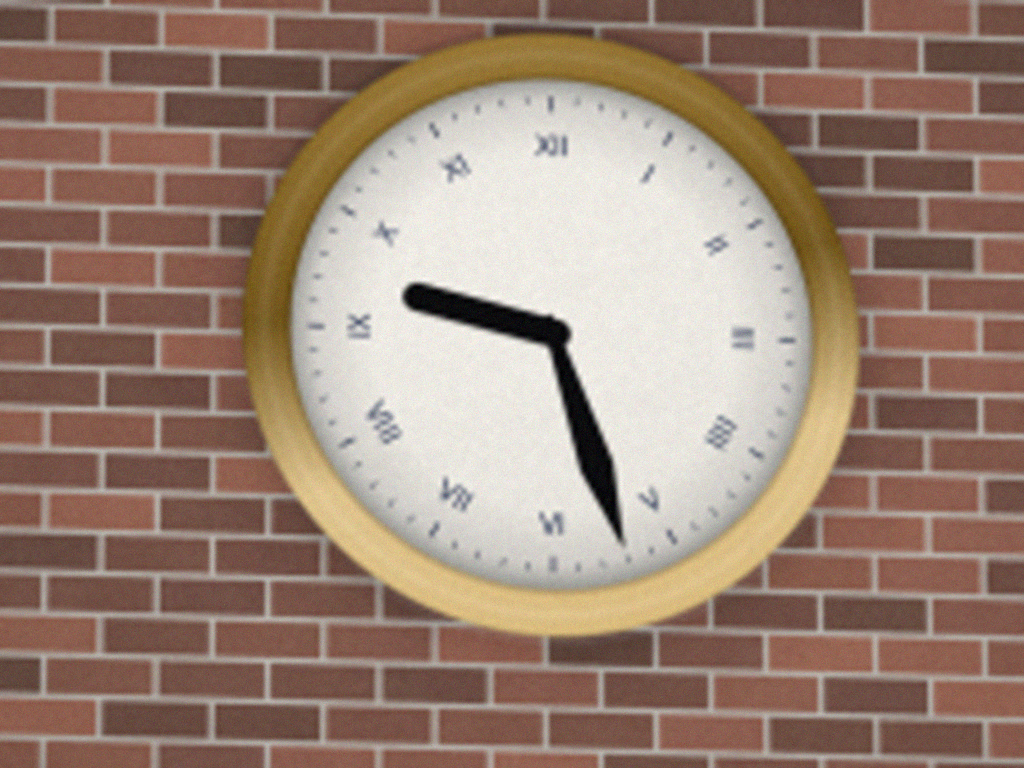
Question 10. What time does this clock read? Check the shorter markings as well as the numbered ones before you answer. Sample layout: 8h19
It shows 9h27
